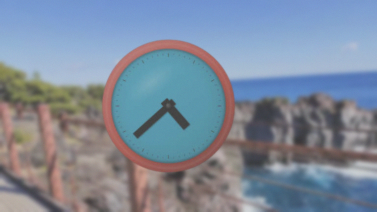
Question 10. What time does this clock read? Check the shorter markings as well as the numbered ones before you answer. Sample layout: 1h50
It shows 4h38
